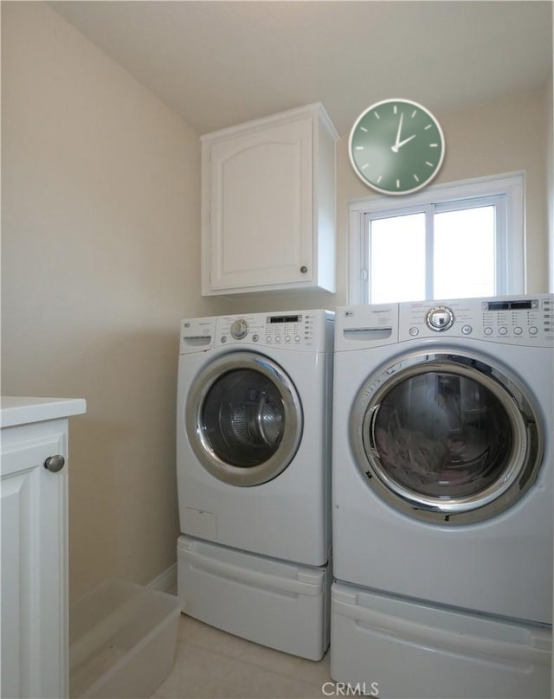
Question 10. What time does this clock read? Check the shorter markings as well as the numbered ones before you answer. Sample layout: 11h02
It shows 2h02
